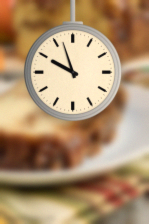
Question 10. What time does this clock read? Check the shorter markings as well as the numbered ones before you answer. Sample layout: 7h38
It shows 9h57
